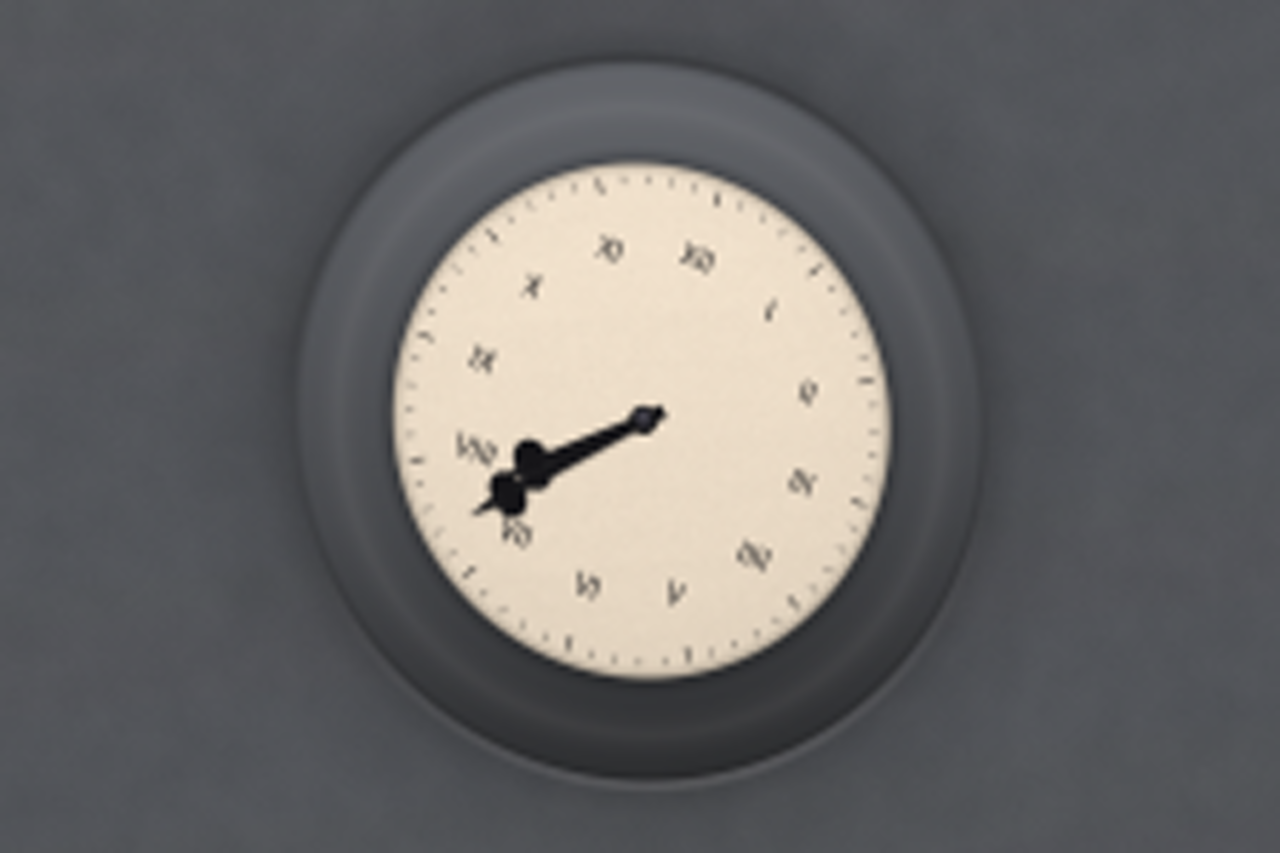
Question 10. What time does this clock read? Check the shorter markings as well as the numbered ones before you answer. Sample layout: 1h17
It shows 7h37
